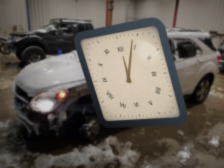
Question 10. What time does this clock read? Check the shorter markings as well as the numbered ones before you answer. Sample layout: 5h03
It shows 12h04
